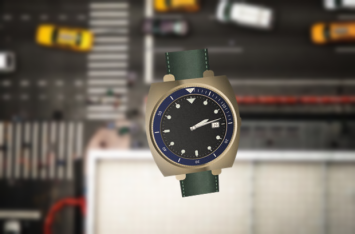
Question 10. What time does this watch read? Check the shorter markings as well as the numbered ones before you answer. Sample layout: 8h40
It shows 2h13
